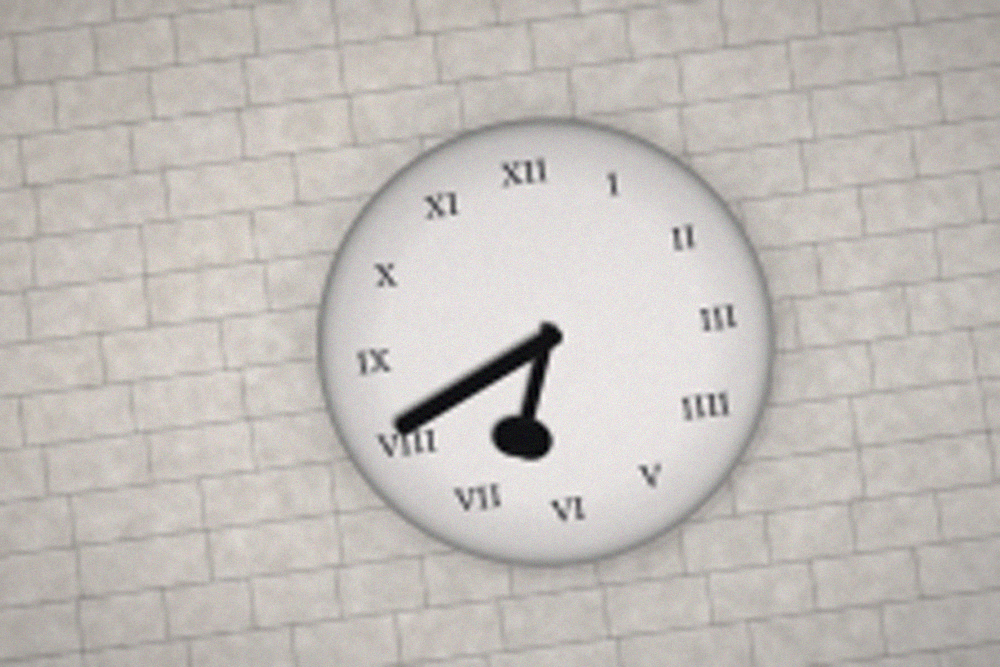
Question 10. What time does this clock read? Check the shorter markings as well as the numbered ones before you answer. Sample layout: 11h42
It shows 6h41
